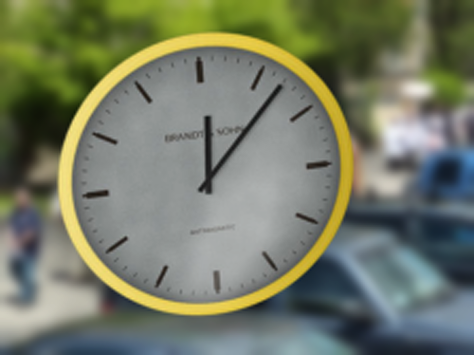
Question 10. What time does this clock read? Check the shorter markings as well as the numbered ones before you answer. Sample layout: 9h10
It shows 12h07
